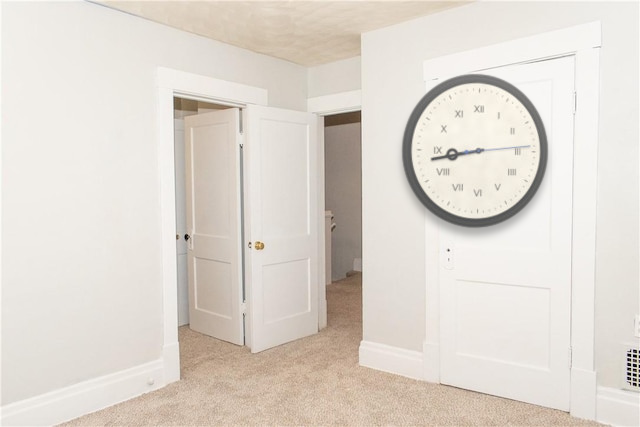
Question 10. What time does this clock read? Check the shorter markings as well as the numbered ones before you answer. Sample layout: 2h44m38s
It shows 8h43m14s
